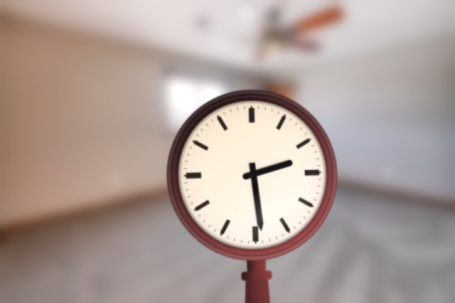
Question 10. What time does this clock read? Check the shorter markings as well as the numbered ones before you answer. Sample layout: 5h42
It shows 2h29
